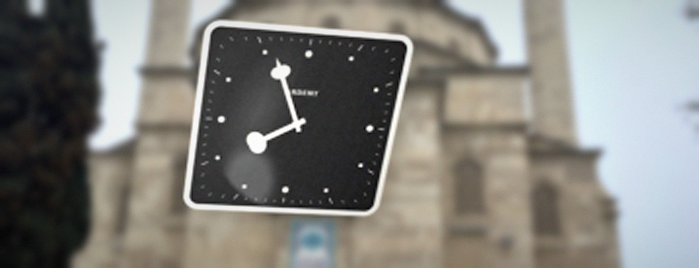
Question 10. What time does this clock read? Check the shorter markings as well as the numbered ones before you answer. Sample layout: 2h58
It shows 7h56
